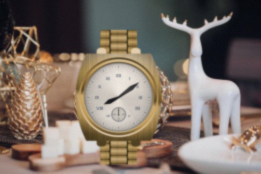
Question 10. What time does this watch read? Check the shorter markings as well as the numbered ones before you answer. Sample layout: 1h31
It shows 8h09
